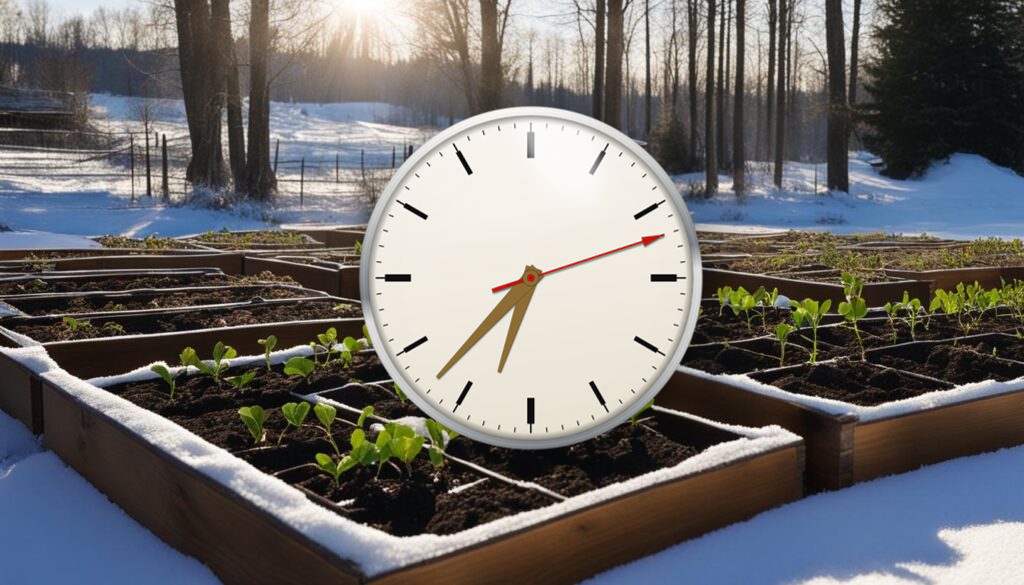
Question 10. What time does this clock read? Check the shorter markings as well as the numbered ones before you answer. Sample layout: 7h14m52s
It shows 6h37m12s
